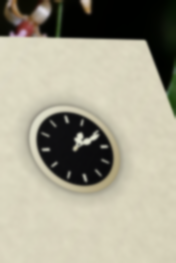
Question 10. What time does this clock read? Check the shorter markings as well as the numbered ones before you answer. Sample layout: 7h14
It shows 1h11
